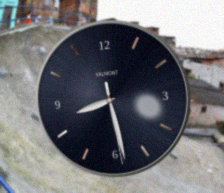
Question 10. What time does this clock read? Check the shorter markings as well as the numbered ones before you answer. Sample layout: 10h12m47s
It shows 8h28m29s
